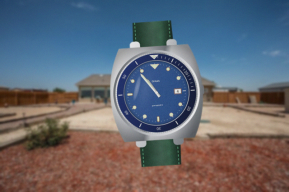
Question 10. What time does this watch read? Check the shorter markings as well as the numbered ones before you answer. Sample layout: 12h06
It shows 10h54
